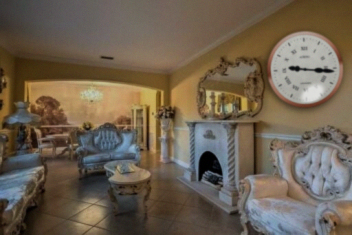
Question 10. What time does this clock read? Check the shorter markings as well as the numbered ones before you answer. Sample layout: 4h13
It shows 9h16
